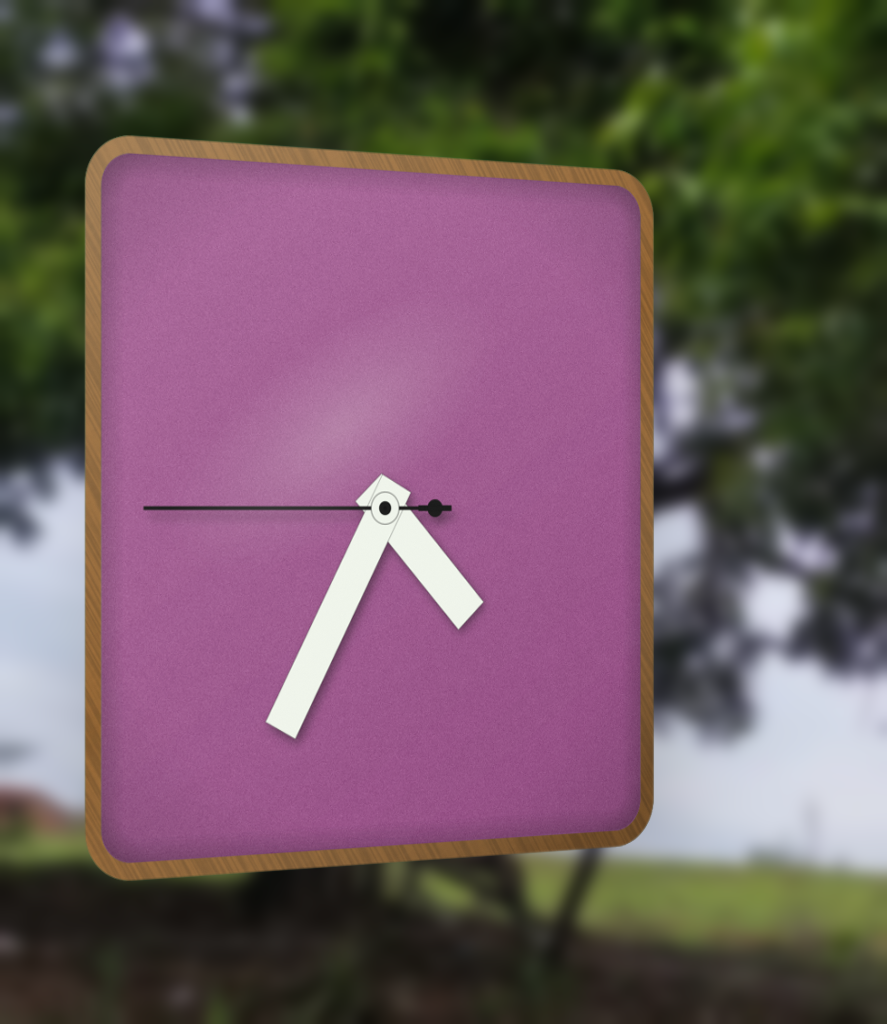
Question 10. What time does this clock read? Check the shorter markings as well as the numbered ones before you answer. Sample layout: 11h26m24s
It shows 4h34m45s
